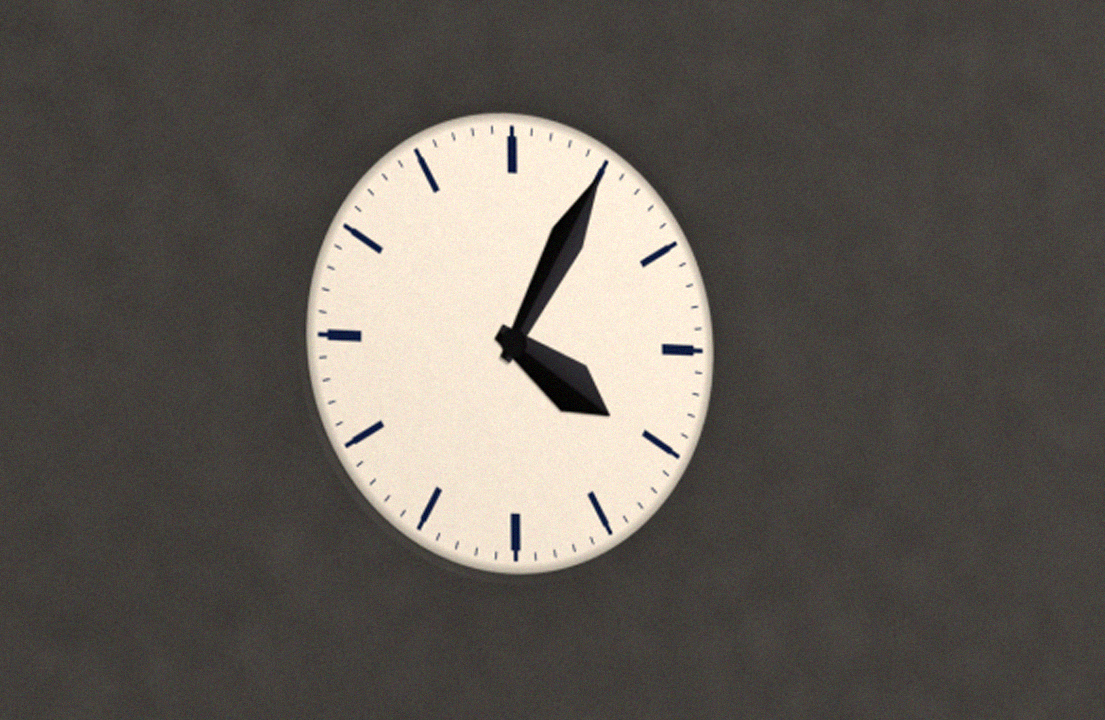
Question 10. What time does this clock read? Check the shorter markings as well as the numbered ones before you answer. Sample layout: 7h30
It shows 4h05
